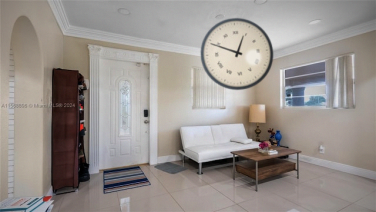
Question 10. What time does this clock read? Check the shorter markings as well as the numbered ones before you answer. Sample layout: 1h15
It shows 12h49
